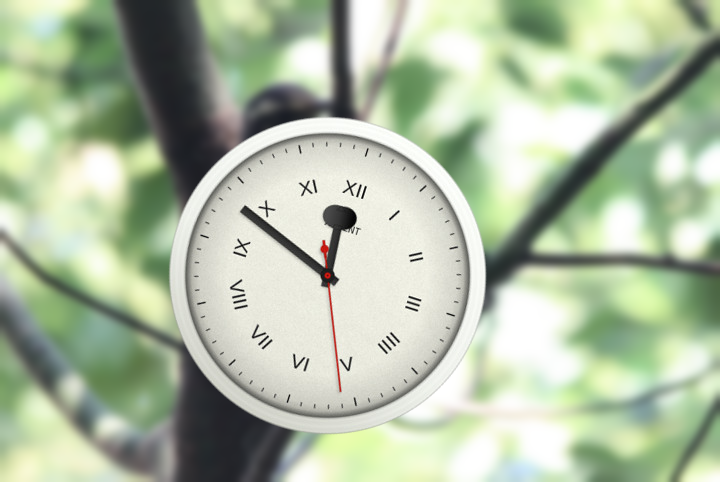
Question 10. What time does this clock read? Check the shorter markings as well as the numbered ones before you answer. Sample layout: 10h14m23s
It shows 11h48m26s
